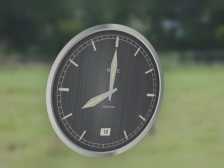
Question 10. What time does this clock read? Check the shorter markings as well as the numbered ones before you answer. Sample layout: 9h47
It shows 8h00
